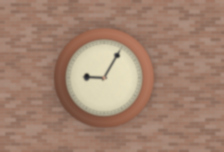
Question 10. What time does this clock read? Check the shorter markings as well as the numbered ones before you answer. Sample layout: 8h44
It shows 9h05
